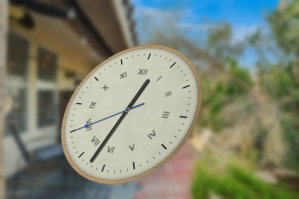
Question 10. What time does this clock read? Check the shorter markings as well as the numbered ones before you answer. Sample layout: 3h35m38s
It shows 12h32m40s
